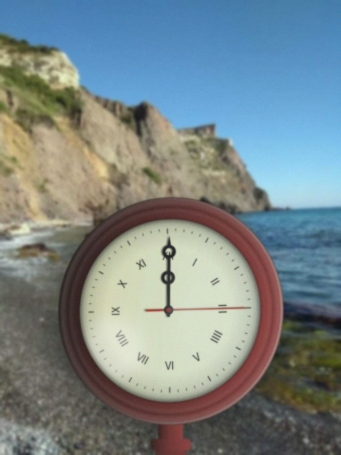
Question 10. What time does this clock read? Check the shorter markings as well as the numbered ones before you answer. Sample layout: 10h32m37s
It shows 12h00m15s
